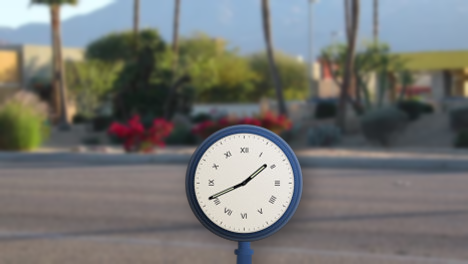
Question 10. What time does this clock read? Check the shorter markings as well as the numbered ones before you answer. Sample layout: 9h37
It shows 1h41
